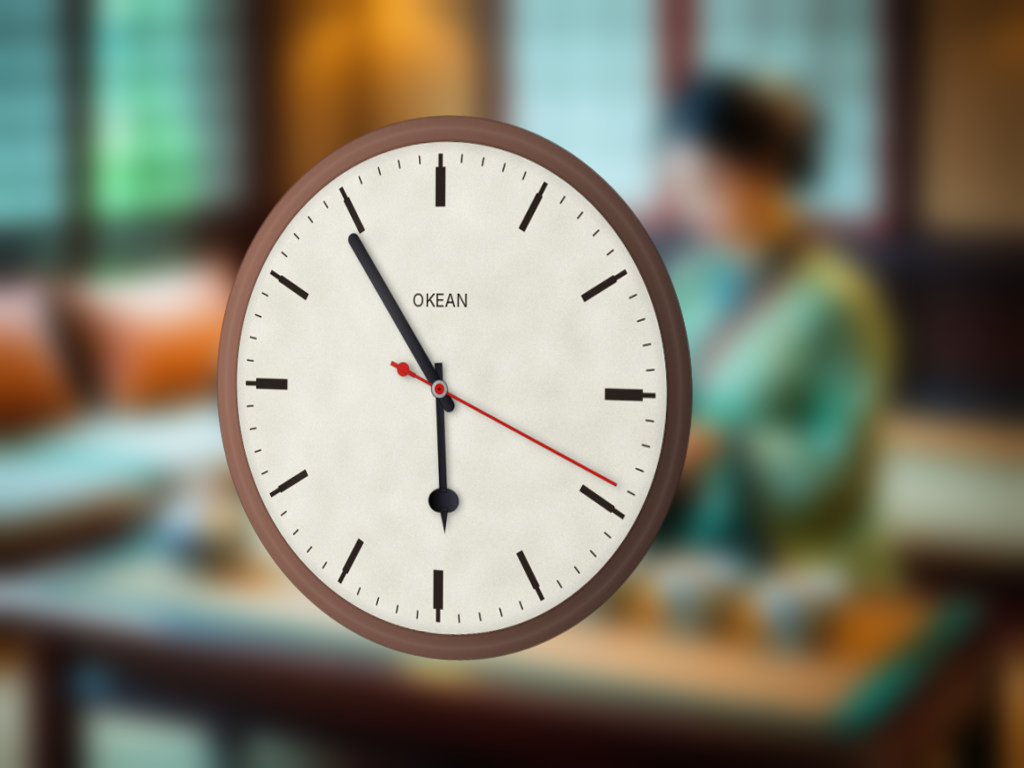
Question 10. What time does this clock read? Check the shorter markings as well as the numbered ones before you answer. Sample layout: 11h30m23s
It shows 5h54m19s
